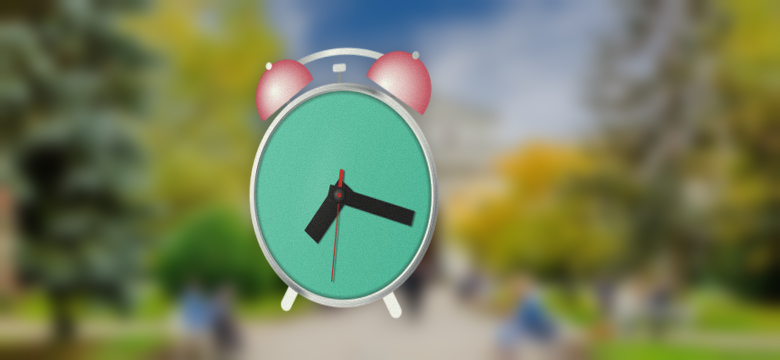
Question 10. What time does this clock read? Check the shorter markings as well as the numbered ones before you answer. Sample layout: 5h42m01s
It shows 7h17m31s
